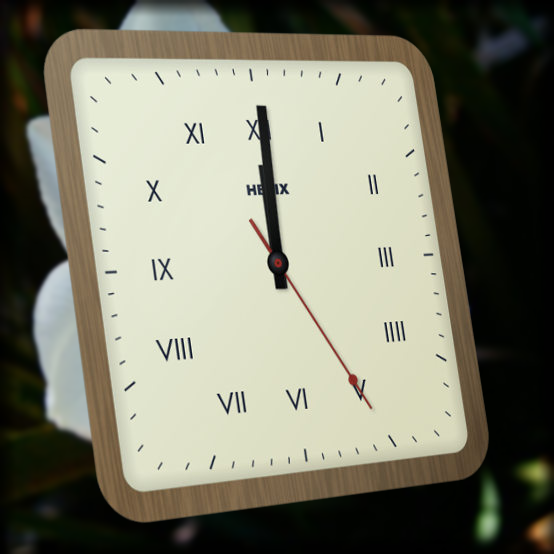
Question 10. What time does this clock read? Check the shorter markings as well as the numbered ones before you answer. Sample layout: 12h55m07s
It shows 12h00m25s
